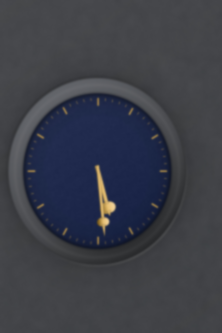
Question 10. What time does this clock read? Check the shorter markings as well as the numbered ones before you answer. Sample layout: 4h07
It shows 5h29
